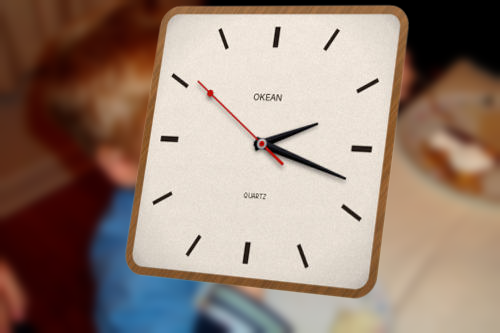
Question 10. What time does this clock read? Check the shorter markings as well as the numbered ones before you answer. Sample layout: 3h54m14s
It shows 2h17m51s
